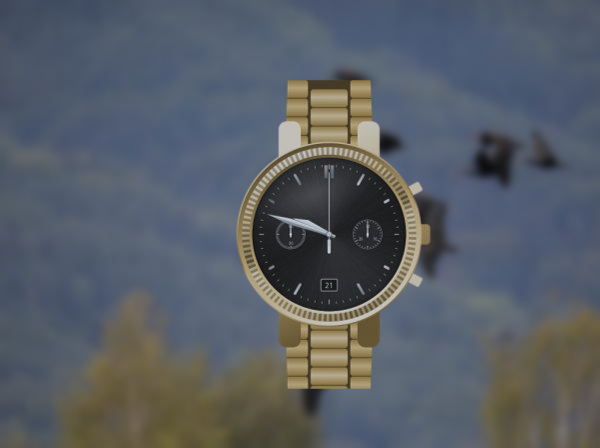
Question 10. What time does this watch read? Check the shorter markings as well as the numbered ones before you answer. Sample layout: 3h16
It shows 9h48
